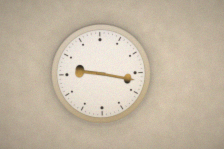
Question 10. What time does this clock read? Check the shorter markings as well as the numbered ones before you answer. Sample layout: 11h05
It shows 9h17
